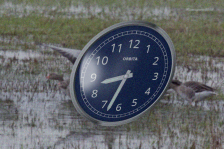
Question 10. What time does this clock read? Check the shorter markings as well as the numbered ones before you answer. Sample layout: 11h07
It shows 8h33
